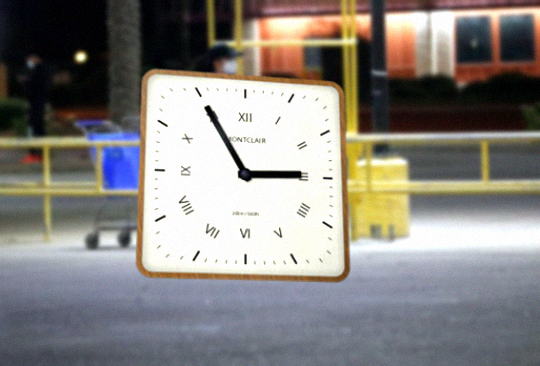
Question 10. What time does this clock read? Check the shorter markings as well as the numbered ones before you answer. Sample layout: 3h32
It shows 2h55
